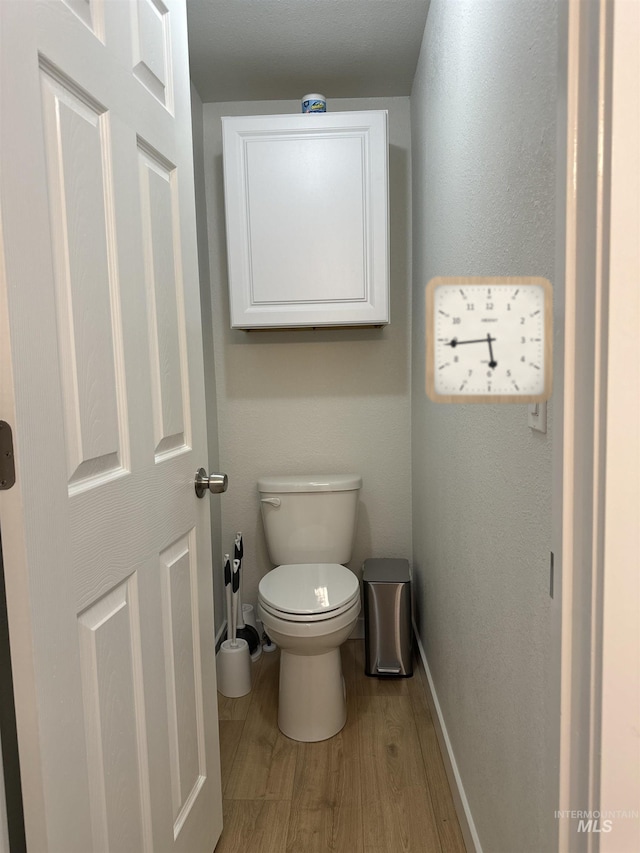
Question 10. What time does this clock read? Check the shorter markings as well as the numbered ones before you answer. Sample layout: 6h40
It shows 5h44
